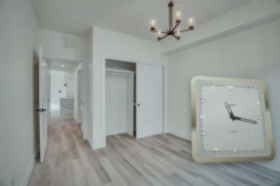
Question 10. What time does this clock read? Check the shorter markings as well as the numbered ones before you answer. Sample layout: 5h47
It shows 11h17
